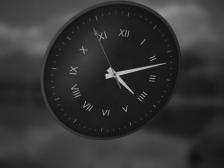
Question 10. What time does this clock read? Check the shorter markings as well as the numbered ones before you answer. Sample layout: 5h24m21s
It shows 4h11m54s
